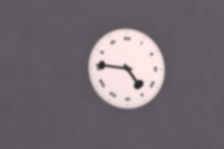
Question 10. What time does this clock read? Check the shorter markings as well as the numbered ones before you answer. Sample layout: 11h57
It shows 4h46
